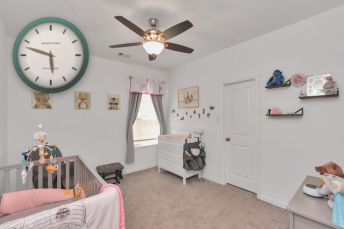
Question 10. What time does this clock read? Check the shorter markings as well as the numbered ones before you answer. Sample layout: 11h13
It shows 5h48
